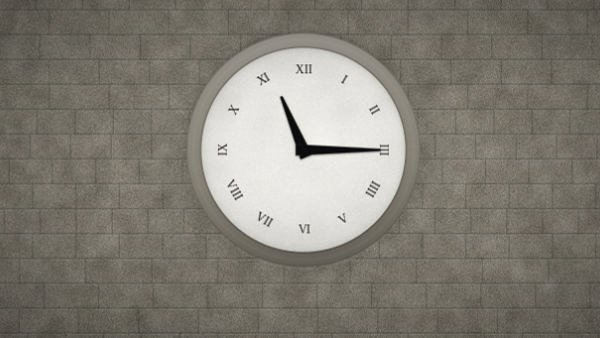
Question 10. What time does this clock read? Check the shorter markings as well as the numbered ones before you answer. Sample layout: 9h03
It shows 11h15
